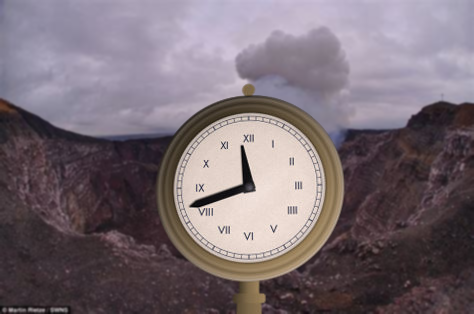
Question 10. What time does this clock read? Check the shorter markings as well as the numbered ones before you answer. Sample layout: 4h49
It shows 11h42
